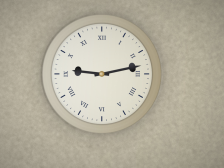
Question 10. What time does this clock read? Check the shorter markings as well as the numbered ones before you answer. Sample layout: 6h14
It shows 9h13
